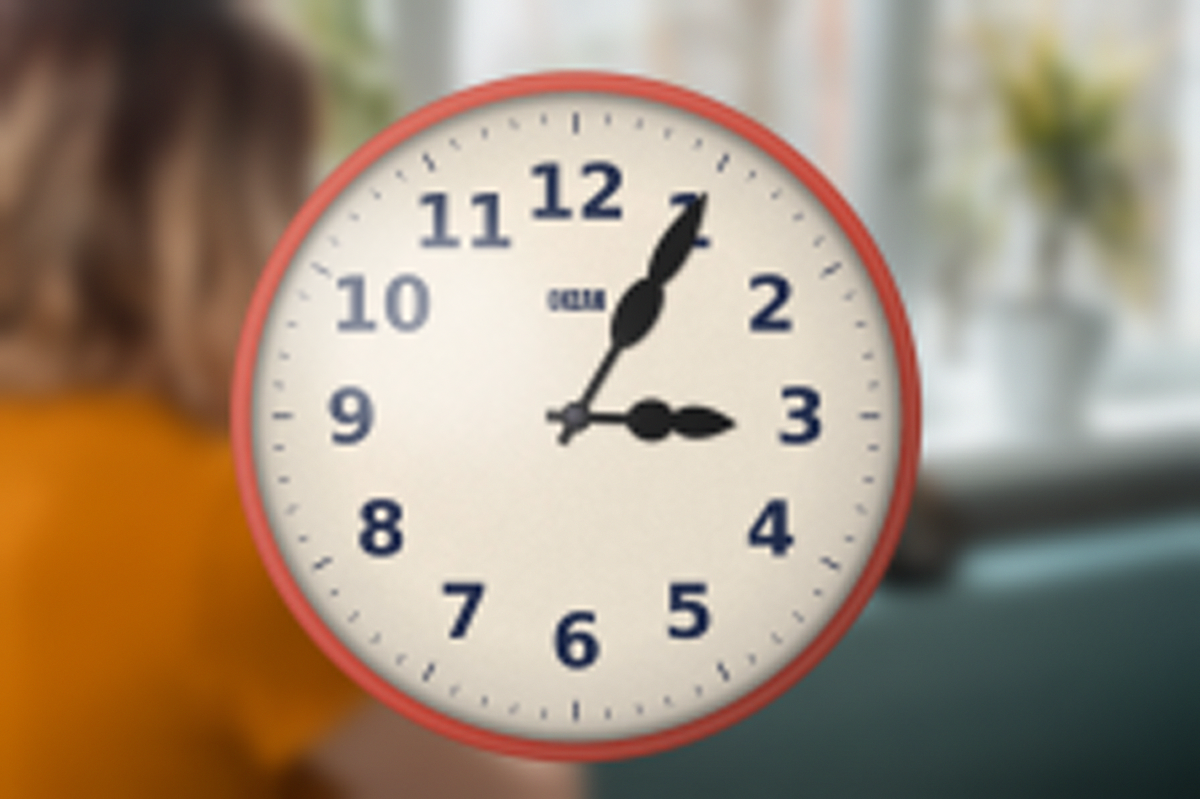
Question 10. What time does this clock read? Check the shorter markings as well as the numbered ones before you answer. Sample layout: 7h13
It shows 3h05
